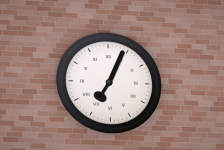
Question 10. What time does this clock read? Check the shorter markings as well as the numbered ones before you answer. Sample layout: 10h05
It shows 7h04
